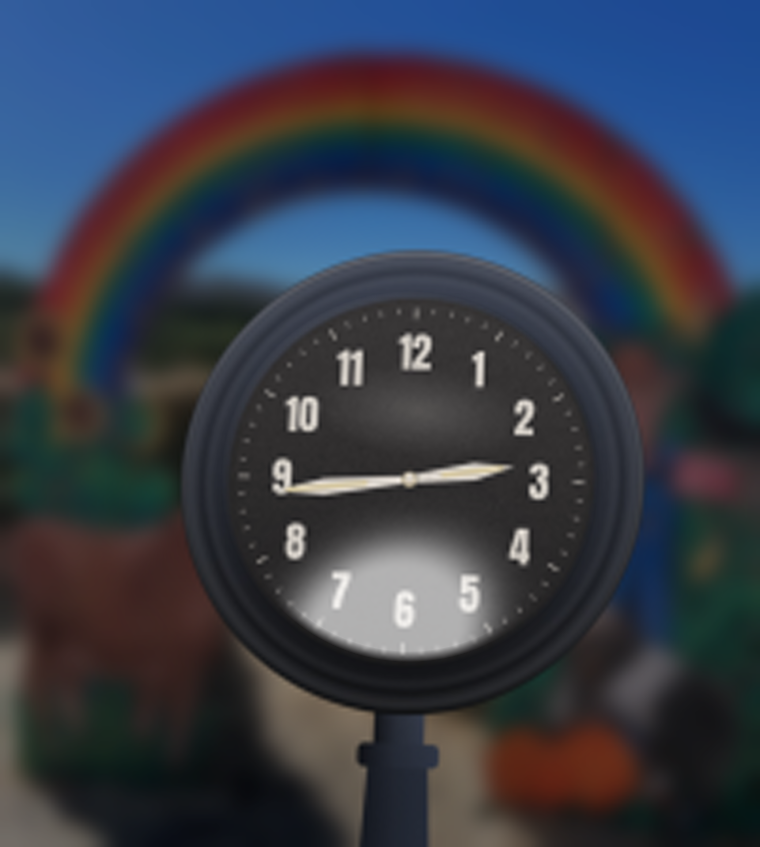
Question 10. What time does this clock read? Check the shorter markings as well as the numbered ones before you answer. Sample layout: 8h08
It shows 2h44
